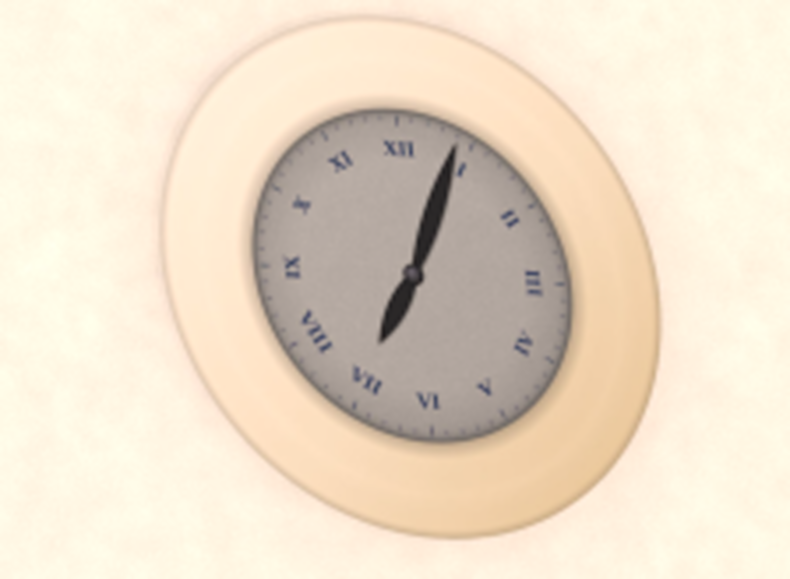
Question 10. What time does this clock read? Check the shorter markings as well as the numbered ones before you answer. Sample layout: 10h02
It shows 7h04
